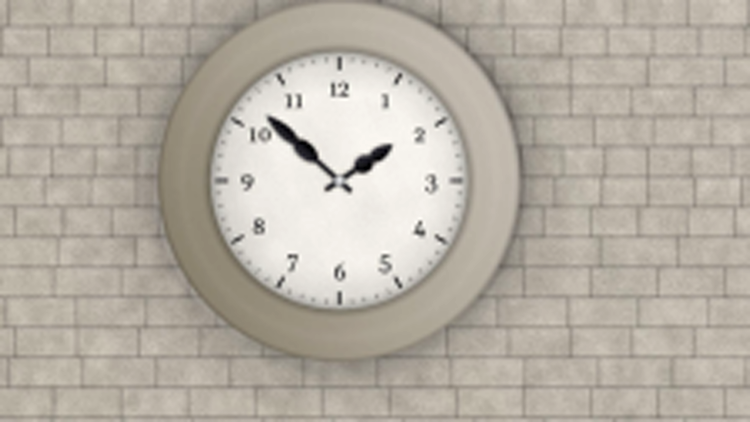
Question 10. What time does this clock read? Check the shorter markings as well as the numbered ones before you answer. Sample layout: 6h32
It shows 1h52
